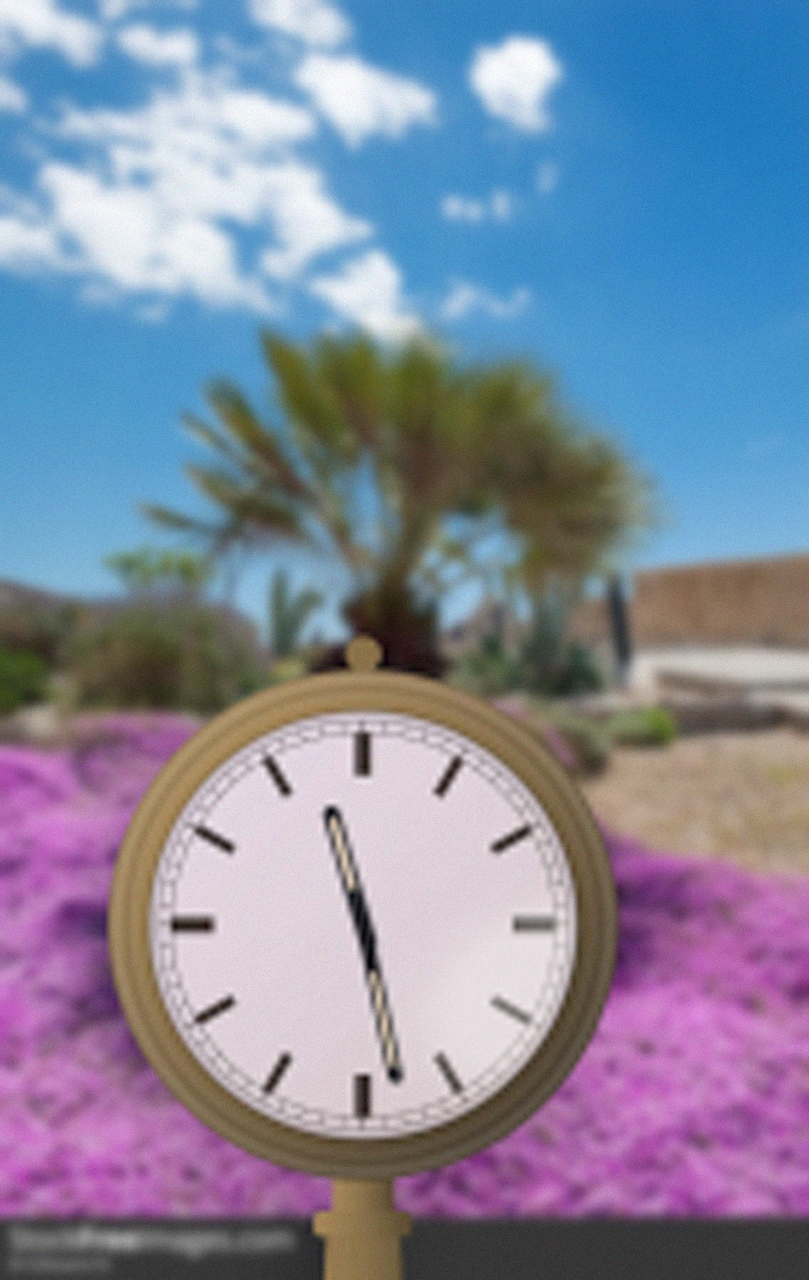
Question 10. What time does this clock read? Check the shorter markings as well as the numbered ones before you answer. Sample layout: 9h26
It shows 11h28
